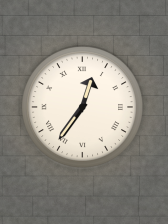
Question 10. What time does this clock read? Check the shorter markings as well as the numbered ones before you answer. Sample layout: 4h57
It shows 12h36
